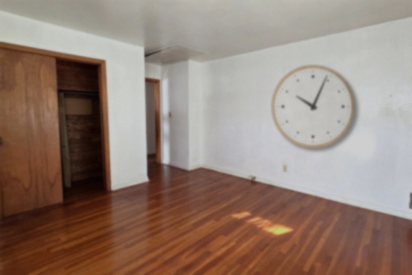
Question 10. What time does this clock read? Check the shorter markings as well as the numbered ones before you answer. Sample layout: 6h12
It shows 10h04
